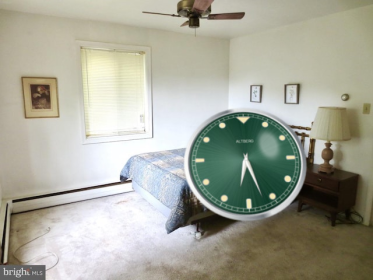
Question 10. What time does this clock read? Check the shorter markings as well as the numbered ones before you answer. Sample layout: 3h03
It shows 6h27
